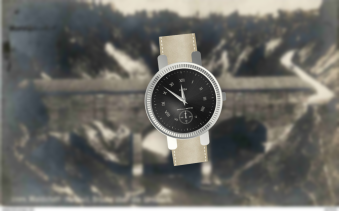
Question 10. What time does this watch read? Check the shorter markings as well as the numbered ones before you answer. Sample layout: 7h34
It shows 11h52
